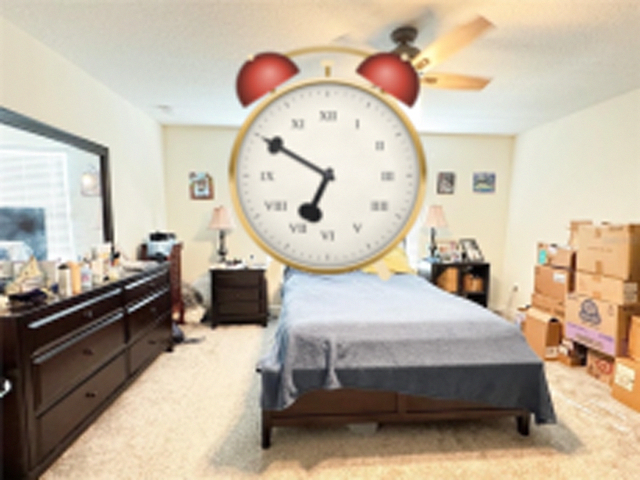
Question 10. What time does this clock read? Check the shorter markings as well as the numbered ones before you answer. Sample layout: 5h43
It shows 6h50
